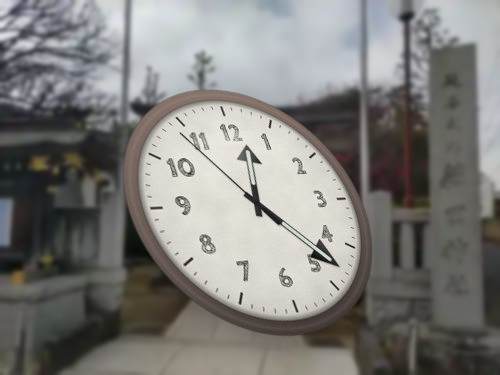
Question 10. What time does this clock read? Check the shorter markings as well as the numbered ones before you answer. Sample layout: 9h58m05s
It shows 12h22m54s
